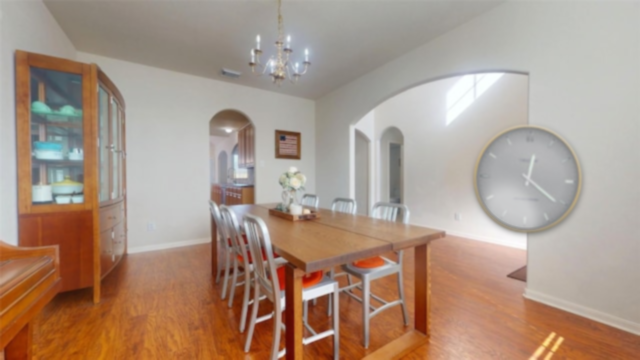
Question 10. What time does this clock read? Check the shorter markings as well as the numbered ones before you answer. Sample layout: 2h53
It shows 12h21
